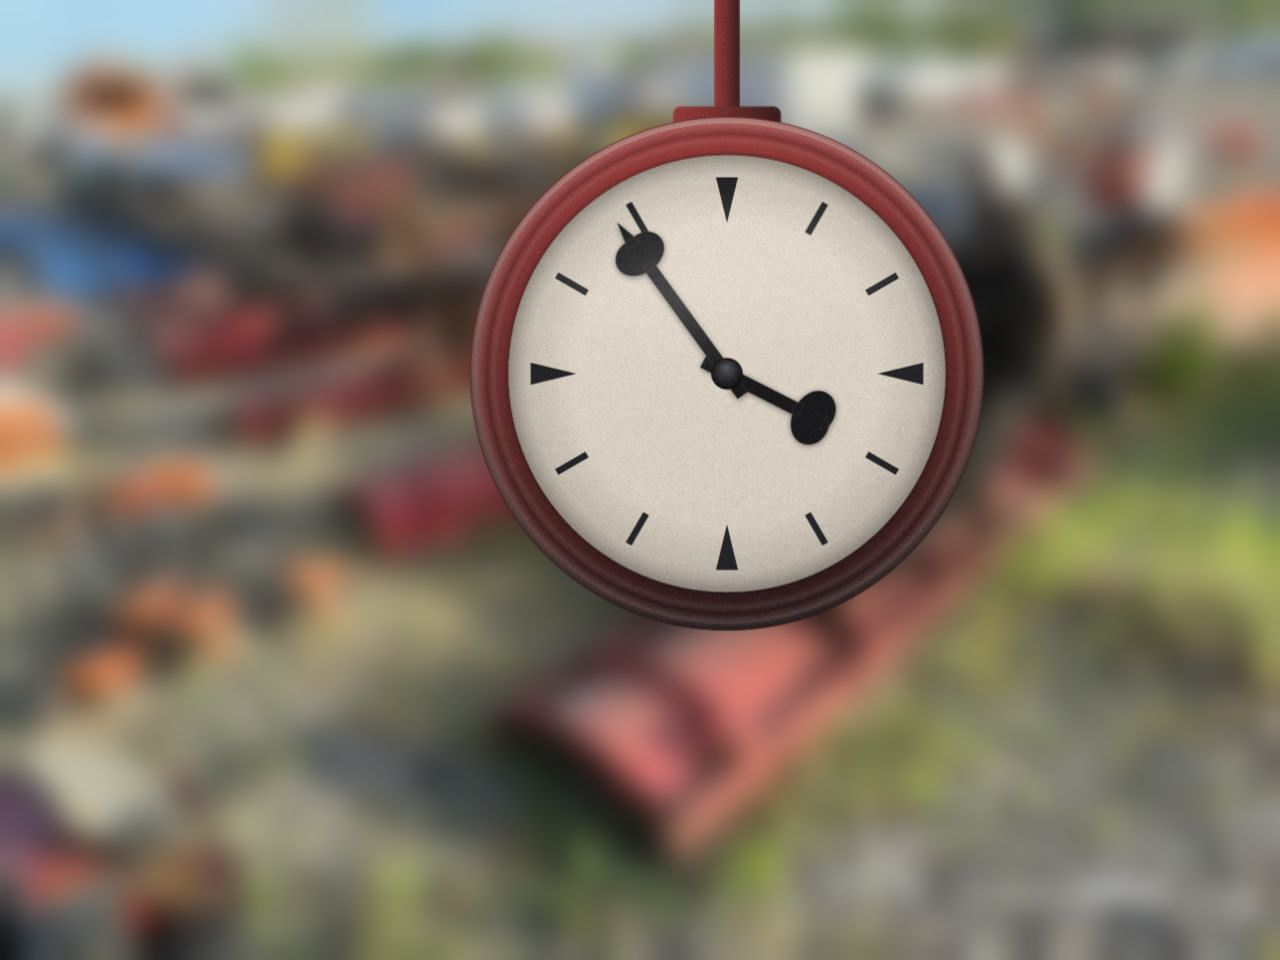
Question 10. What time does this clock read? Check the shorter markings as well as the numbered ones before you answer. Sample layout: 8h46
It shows 3h54
